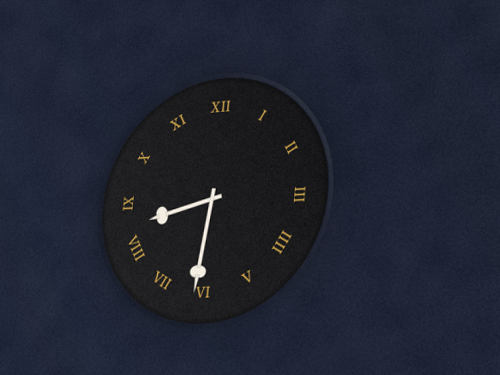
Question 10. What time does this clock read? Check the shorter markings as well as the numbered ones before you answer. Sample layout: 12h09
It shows 8h31
